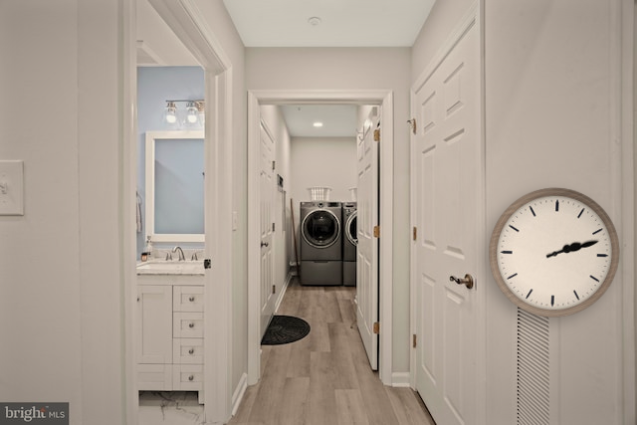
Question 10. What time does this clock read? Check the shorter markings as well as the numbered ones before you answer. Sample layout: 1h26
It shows 2h12
